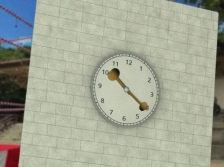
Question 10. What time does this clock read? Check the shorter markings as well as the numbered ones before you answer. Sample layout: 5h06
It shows 10h21
